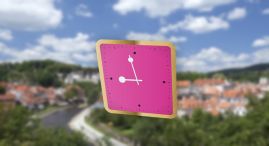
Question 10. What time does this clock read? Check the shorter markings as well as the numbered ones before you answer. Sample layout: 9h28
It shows 8h58
